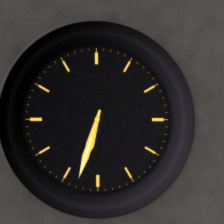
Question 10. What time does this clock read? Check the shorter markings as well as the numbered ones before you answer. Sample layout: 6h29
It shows 6h33
